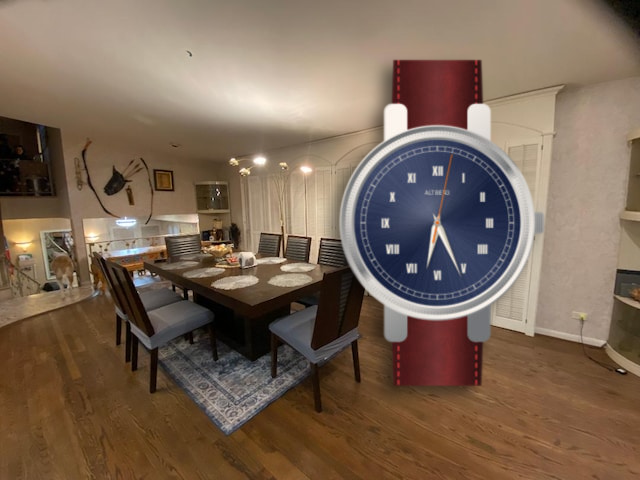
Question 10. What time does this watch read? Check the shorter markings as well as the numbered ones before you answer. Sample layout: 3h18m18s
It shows 6h26m02s
